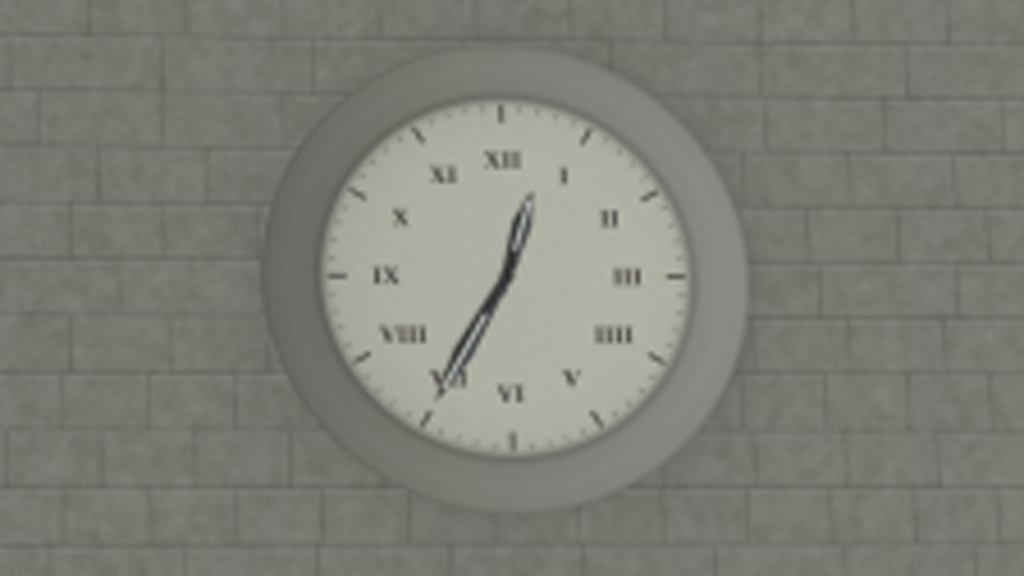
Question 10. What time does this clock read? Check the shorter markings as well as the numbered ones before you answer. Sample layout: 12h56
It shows 12h35
